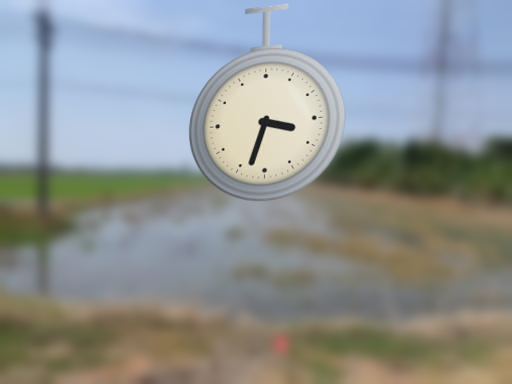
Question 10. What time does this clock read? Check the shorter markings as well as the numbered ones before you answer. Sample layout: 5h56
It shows 3h33
